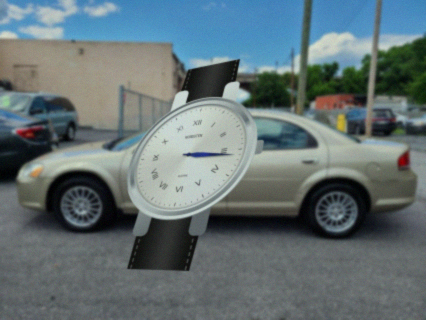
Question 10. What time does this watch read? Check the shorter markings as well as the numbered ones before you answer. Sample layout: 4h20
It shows 3h16
